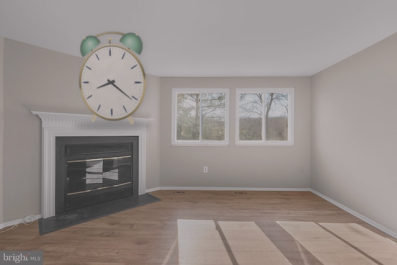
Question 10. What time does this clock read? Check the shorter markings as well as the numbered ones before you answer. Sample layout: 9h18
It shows 8h21
